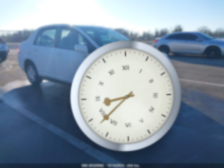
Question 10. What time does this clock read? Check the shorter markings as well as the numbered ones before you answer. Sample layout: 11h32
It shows 8h38
